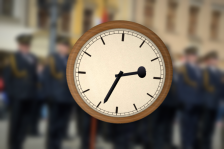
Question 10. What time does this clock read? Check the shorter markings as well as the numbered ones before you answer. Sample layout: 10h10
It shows 2h34
